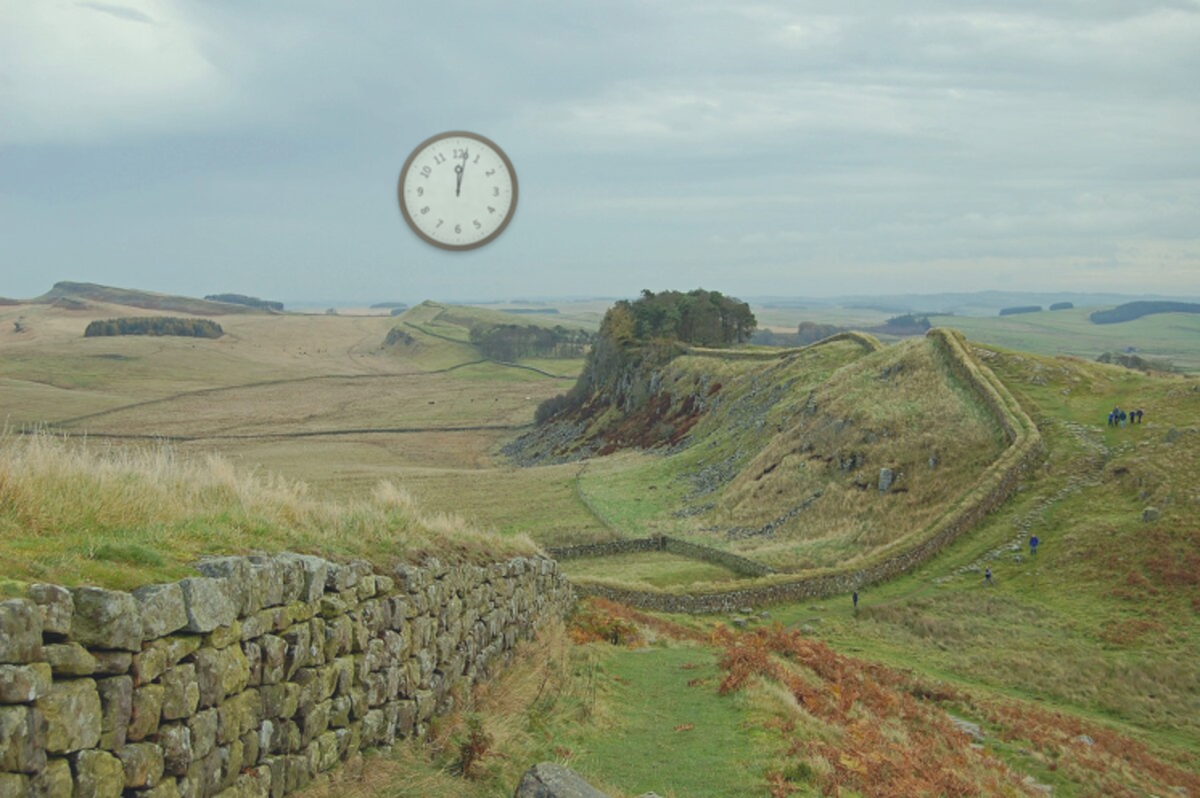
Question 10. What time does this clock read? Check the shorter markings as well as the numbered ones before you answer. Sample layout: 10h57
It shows 12h02
